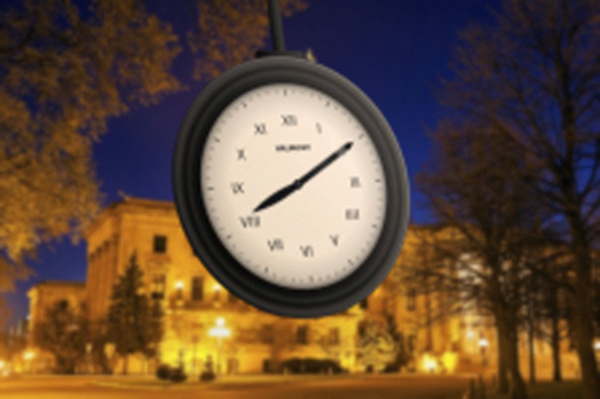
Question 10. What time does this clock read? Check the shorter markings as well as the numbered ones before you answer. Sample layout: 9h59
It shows 8h10
